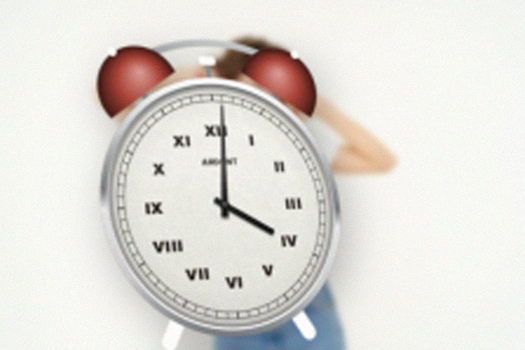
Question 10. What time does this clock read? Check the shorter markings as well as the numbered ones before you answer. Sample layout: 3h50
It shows 4h01
